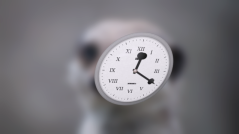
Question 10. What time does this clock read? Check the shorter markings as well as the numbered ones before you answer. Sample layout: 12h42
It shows 12h20
